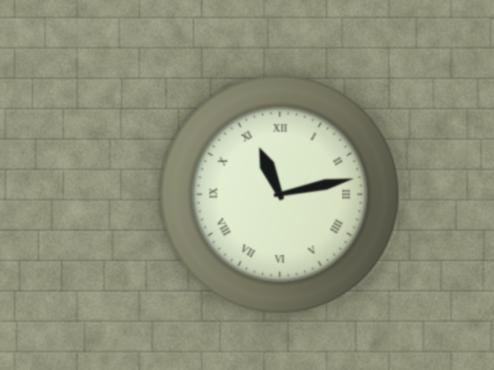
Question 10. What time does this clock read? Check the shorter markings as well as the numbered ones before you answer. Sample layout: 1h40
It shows 11h13
